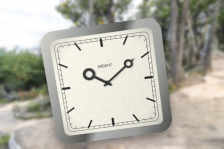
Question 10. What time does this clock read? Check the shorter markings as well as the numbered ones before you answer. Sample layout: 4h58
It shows 10h09
